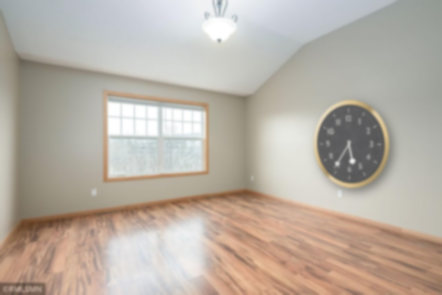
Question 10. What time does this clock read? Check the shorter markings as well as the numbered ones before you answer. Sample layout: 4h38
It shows 5h36
